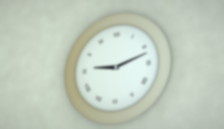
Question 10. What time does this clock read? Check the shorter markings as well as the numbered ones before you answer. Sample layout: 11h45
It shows 9h12
